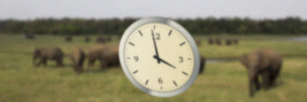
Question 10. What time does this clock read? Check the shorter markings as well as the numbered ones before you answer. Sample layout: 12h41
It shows 3h59
